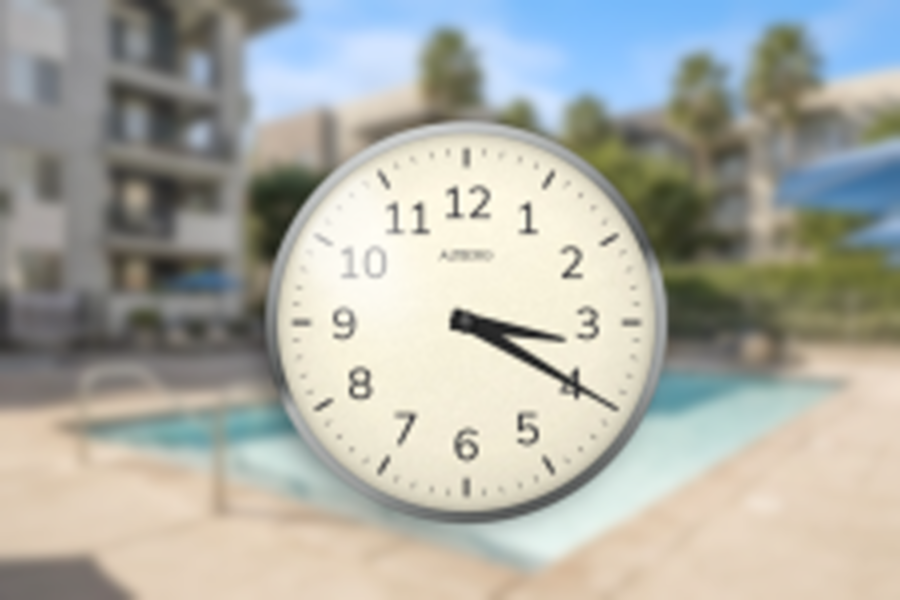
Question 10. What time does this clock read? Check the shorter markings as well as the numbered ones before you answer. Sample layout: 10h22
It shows 3h20
